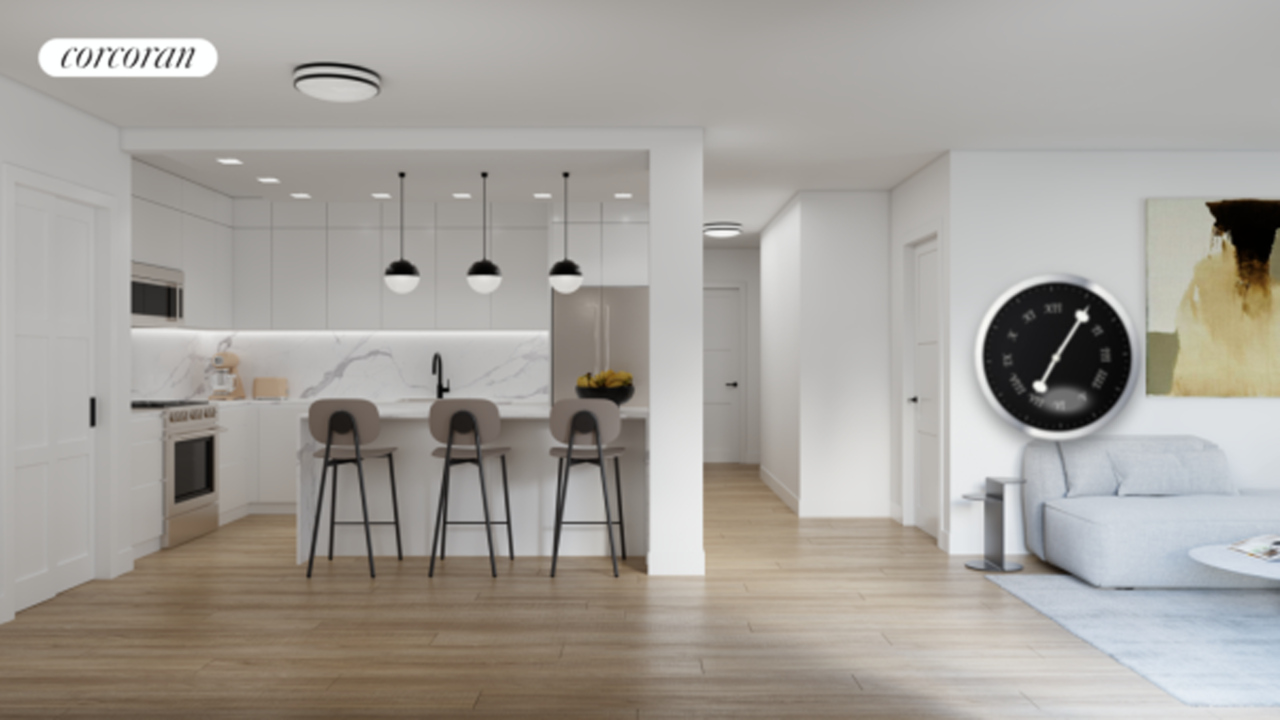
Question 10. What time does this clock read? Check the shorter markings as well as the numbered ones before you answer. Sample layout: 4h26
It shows 7h06
